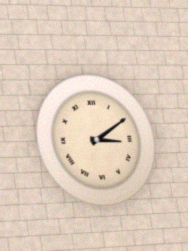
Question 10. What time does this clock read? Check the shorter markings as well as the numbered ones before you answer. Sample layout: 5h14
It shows 3h10
